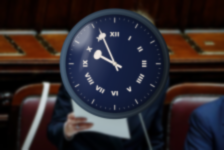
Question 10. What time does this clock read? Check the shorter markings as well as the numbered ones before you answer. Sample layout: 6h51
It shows 9h56
